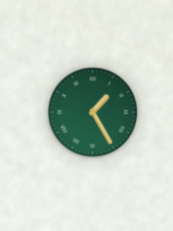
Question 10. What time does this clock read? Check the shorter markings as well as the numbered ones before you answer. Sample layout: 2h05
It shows 1h25
